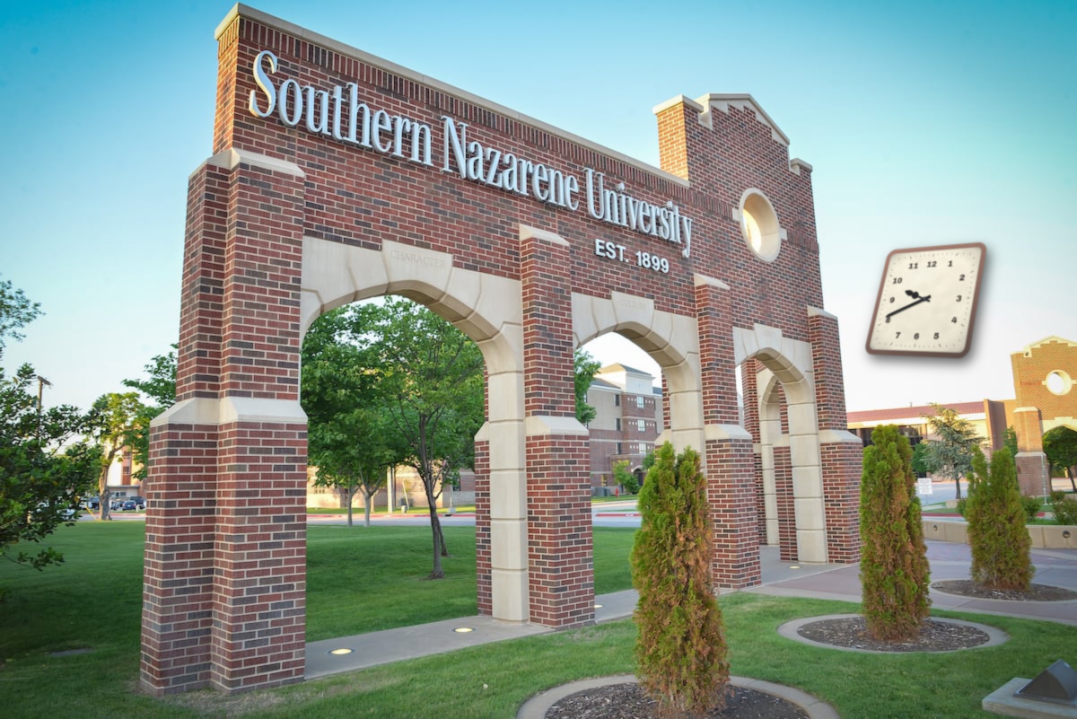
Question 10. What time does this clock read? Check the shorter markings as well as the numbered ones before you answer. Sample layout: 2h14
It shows 9h41
